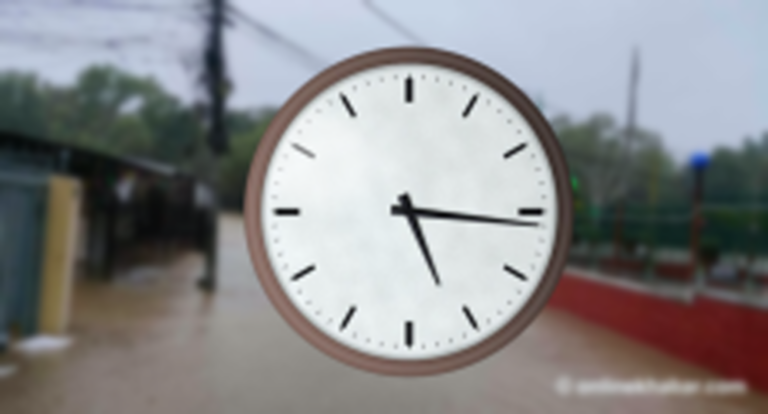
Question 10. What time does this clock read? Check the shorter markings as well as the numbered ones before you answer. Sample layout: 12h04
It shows 5h16
